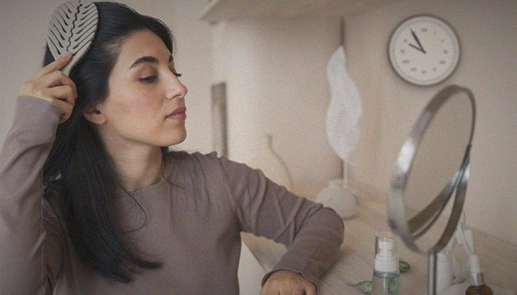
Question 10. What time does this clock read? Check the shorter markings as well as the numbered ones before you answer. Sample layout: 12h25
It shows 9h55
